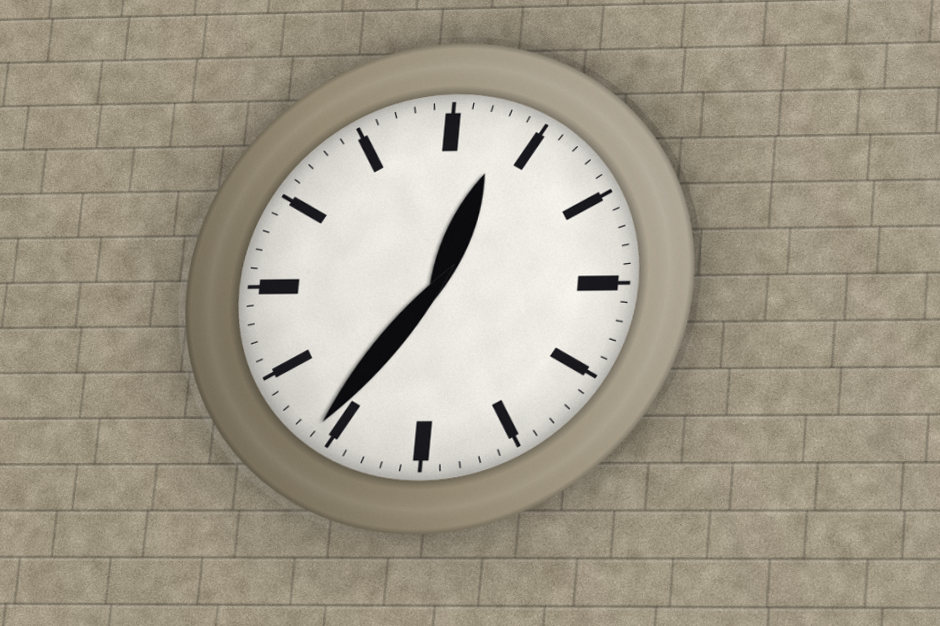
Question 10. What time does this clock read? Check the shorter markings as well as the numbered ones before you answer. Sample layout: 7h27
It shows 12h36
